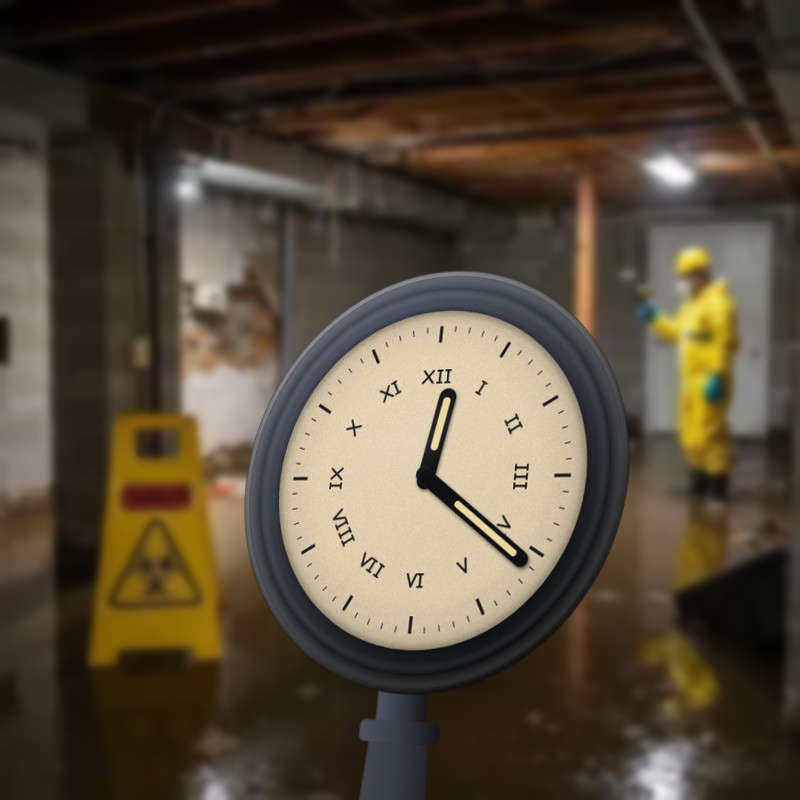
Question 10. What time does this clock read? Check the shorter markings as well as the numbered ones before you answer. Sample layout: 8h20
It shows 12h21
